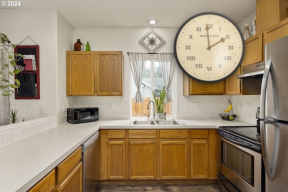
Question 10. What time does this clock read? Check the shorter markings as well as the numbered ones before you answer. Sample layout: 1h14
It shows 1h59
